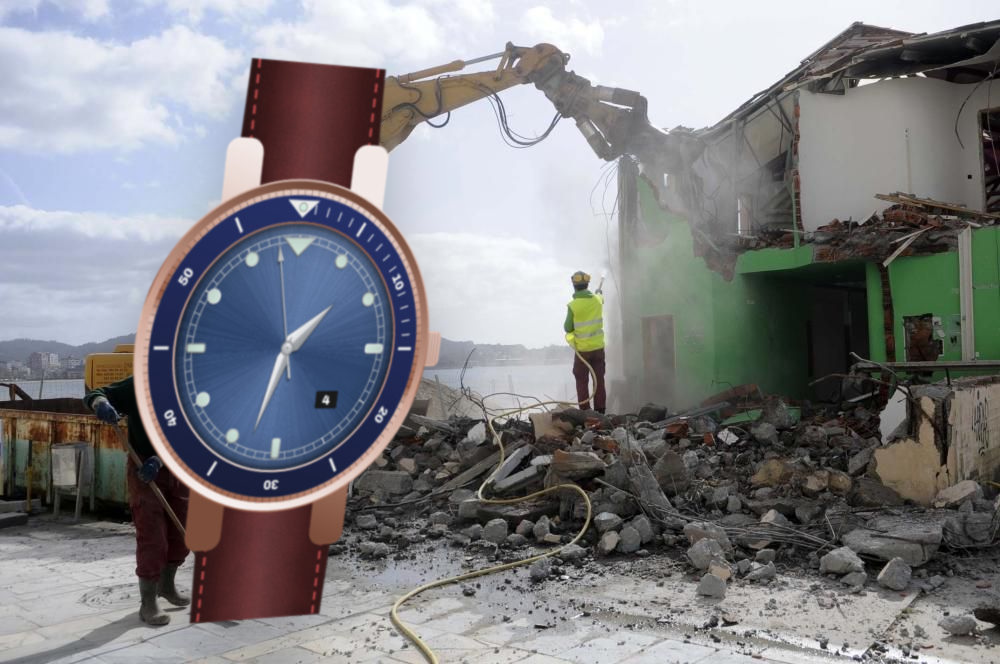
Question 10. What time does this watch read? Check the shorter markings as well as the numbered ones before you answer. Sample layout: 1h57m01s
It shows 1h32m58s
